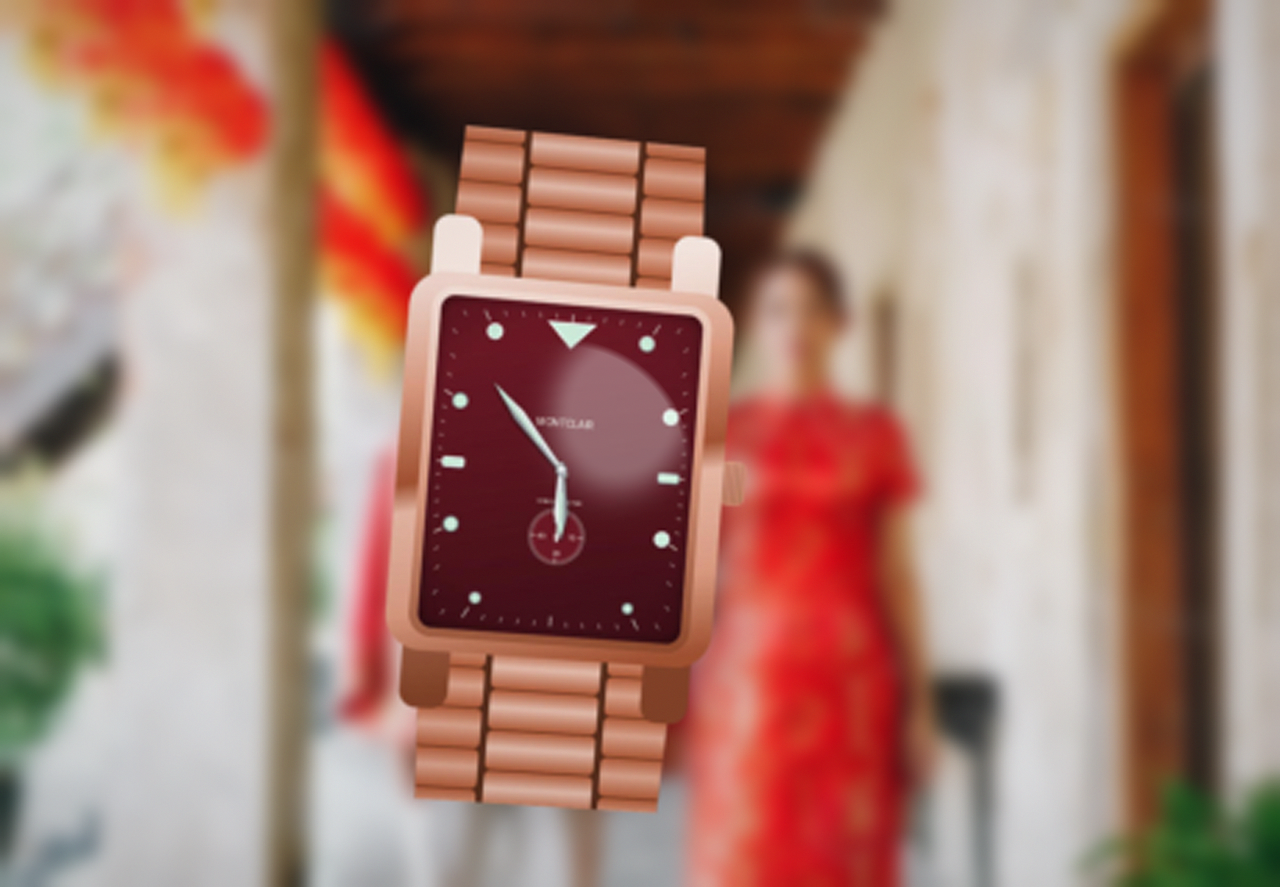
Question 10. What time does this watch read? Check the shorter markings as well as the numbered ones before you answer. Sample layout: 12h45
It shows 5h53
